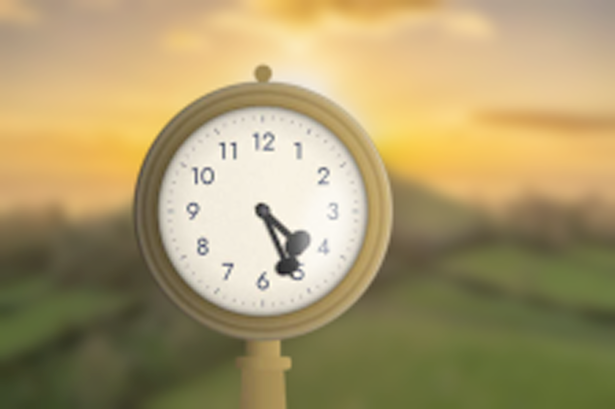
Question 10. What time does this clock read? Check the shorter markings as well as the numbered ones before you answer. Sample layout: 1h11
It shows 4h26
